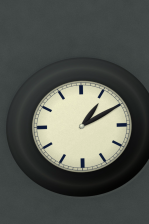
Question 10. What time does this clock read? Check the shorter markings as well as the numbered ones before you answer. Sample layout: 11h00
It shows 1h10
